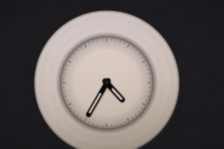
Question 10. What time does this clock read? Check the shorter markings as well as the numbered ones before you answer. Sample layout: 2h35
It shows 4h35
